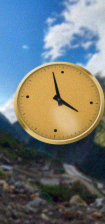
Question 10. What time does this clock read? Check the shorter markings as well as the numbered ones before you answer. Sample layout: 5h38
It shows 3h57
